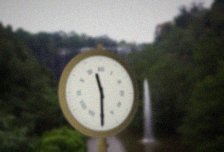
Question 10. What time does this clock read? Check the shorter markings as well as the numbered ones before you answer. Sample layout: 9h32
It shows 11h30
